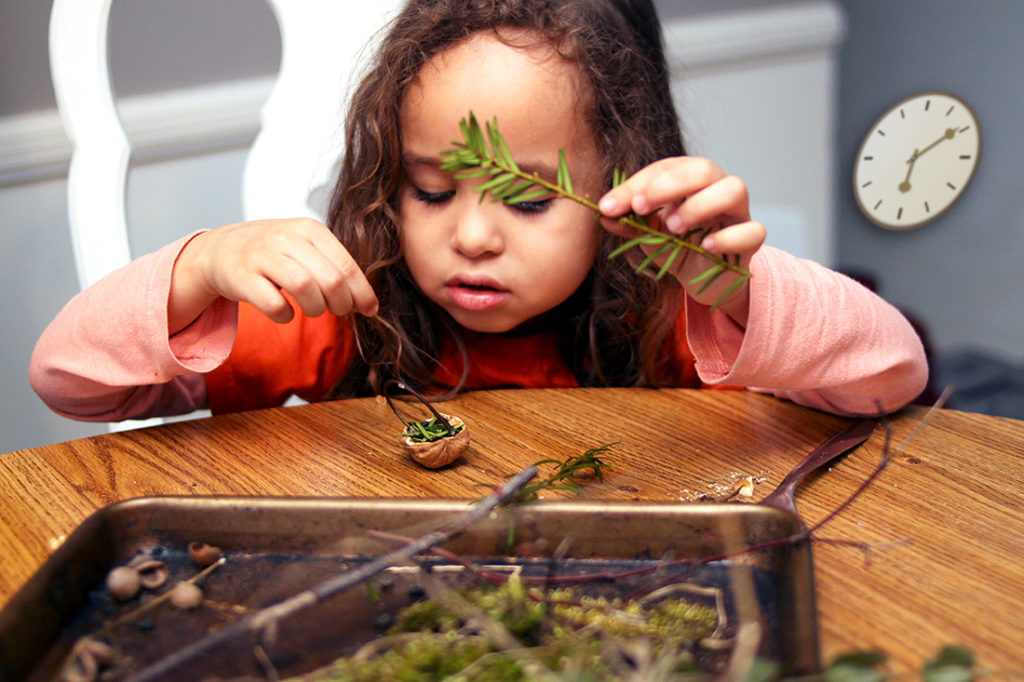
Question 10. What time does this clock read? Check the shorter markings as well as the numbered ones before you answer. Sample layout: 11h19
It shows 6h09
